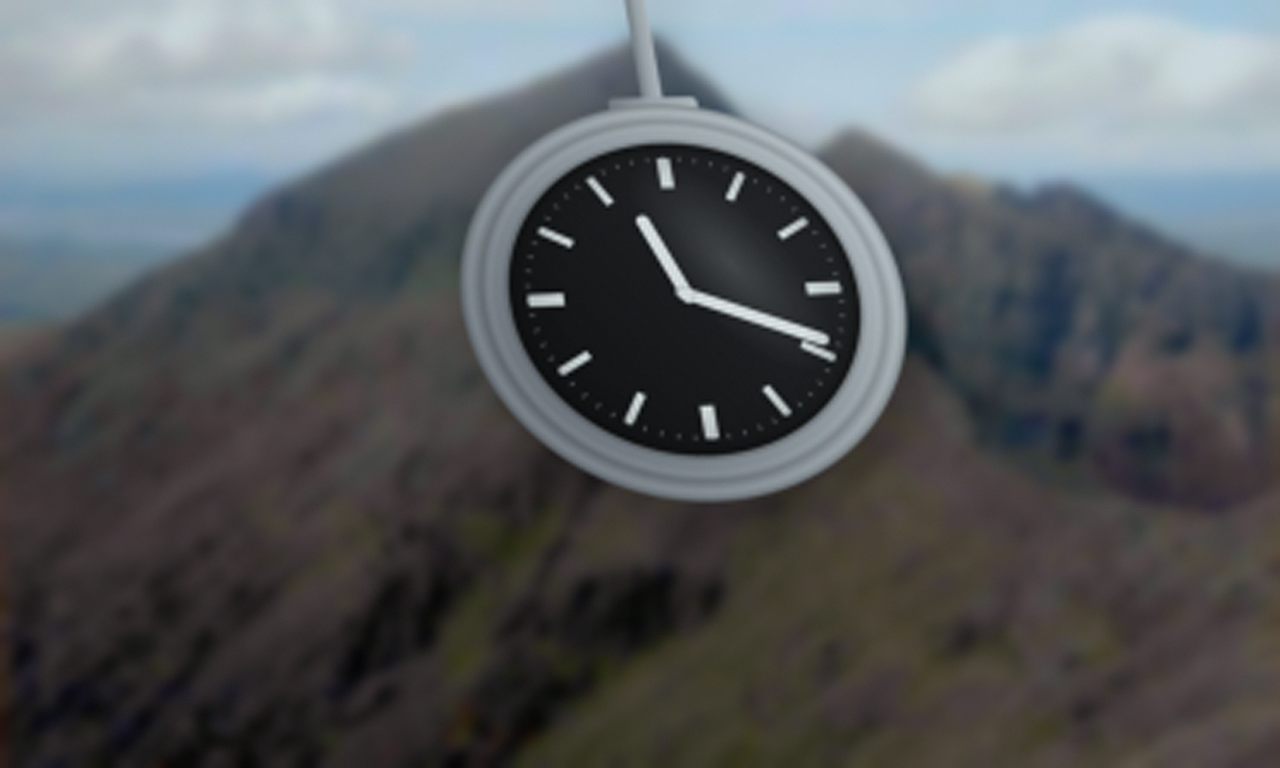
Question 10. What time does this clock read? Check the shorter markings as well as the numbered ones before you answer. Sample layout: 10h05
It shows 11h19
